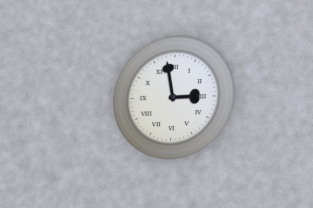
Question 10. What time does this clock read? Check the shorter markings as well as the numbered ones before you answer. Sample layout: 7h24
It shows 2h58
